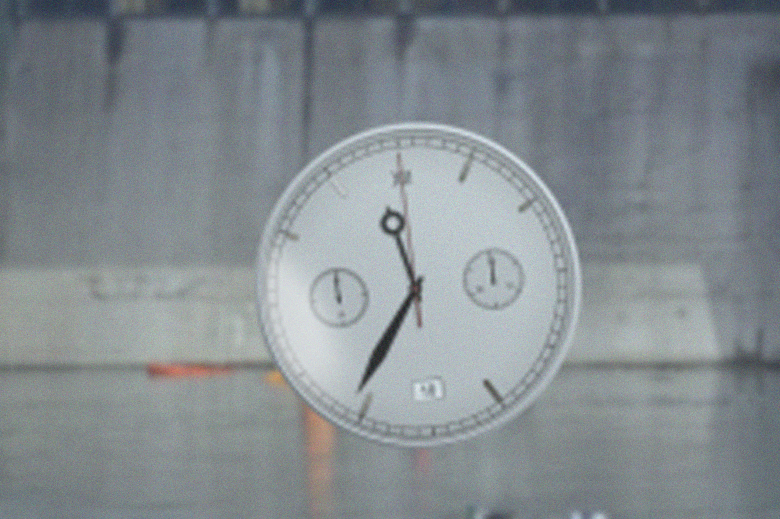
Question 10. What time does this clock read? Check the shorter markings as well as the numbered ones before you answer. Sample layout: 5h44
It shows 11h36
